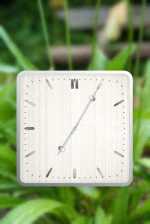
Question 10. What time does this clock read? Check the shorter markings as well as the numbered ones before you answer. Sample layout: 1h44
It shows 7h05
